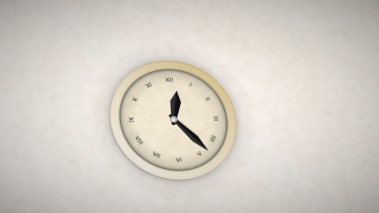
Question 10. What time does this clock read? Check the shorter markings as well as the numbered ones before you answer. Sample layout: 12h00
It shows 12h23
